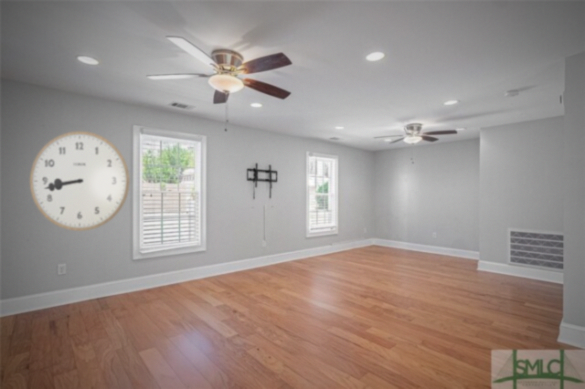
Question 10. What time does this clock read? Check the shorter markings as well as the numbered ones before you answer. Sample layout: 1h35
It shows 8h43
